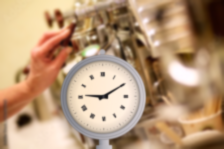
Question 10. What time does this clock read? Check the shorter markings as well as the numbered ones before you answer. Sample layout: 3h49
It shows 9h10
